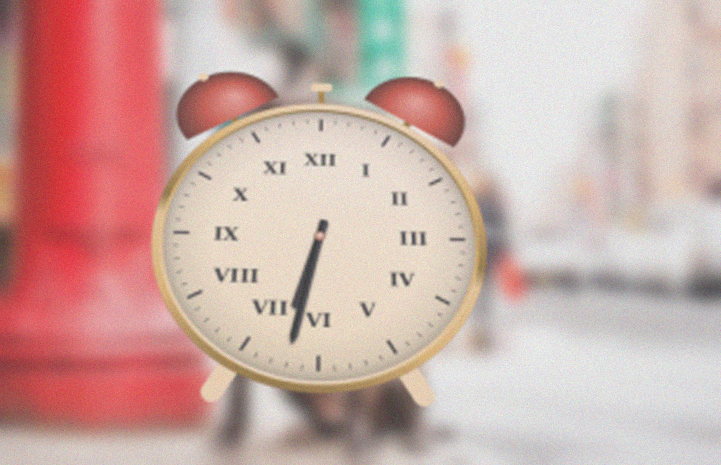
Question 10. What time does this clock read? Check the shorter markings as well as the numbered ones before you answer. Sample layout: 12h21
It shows 6h32
